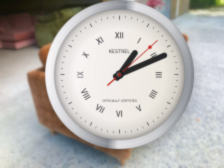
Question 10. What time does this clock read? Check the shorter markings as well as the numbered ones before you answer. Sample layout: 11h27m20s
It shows 1h11m08s
